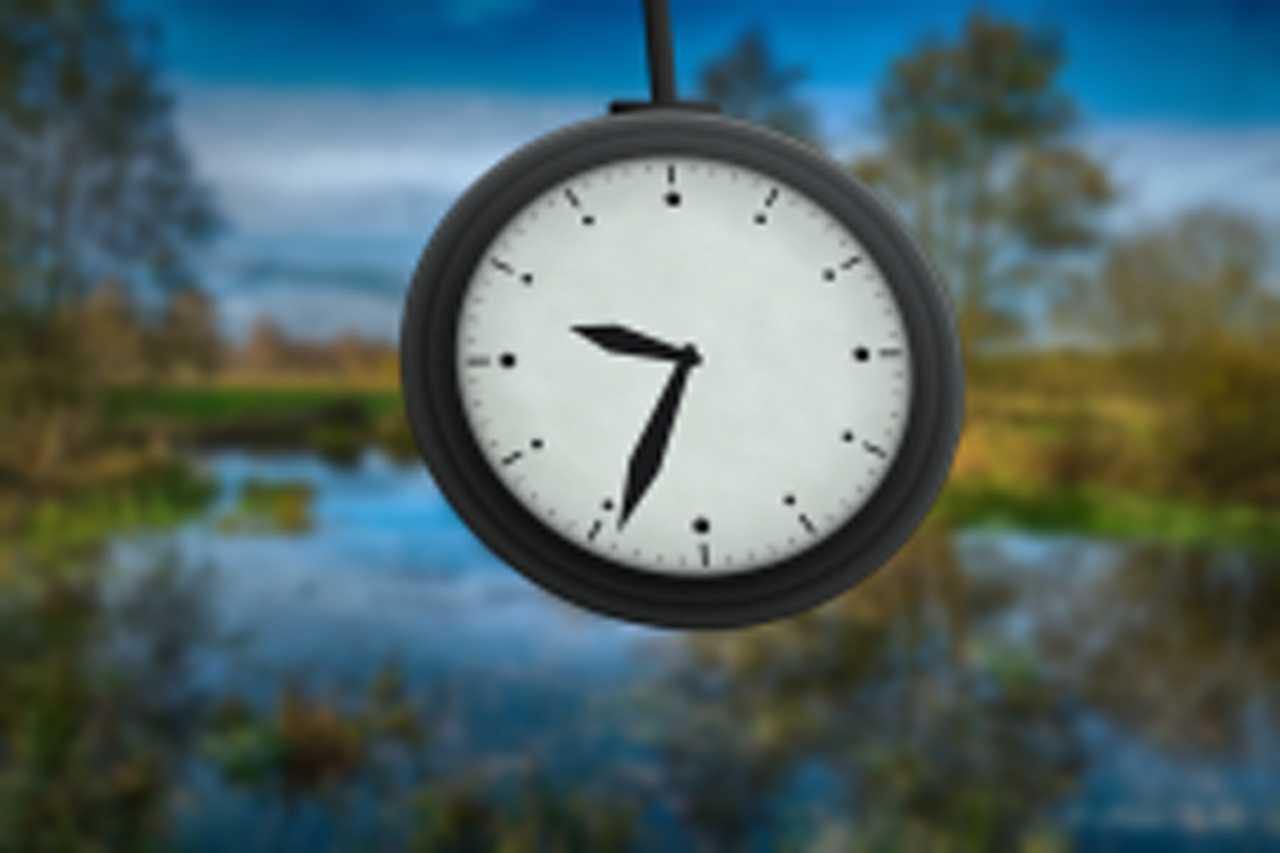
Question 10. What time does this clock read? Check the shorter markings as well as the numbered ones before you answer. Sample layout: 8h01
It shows 9h34
